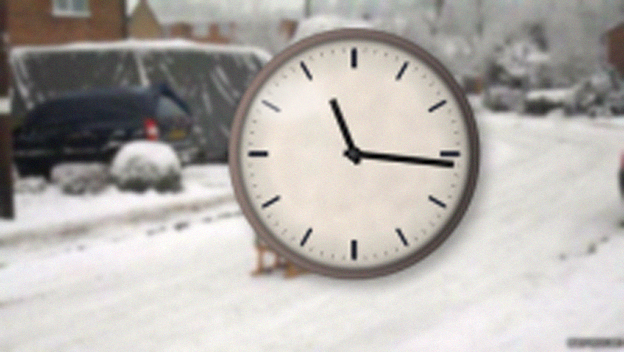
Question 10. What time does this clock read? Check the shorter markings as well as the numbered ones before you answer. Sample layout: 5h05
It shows 11h16
